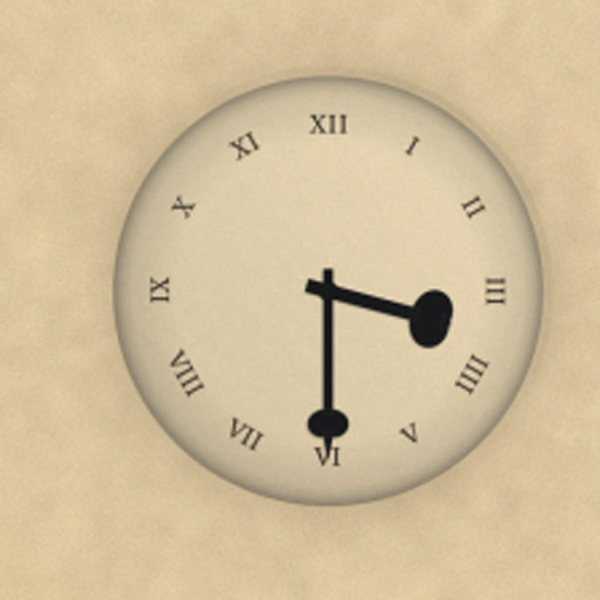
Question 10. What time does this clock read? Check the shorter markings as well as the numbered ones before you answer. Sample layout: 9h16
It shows 3h30
